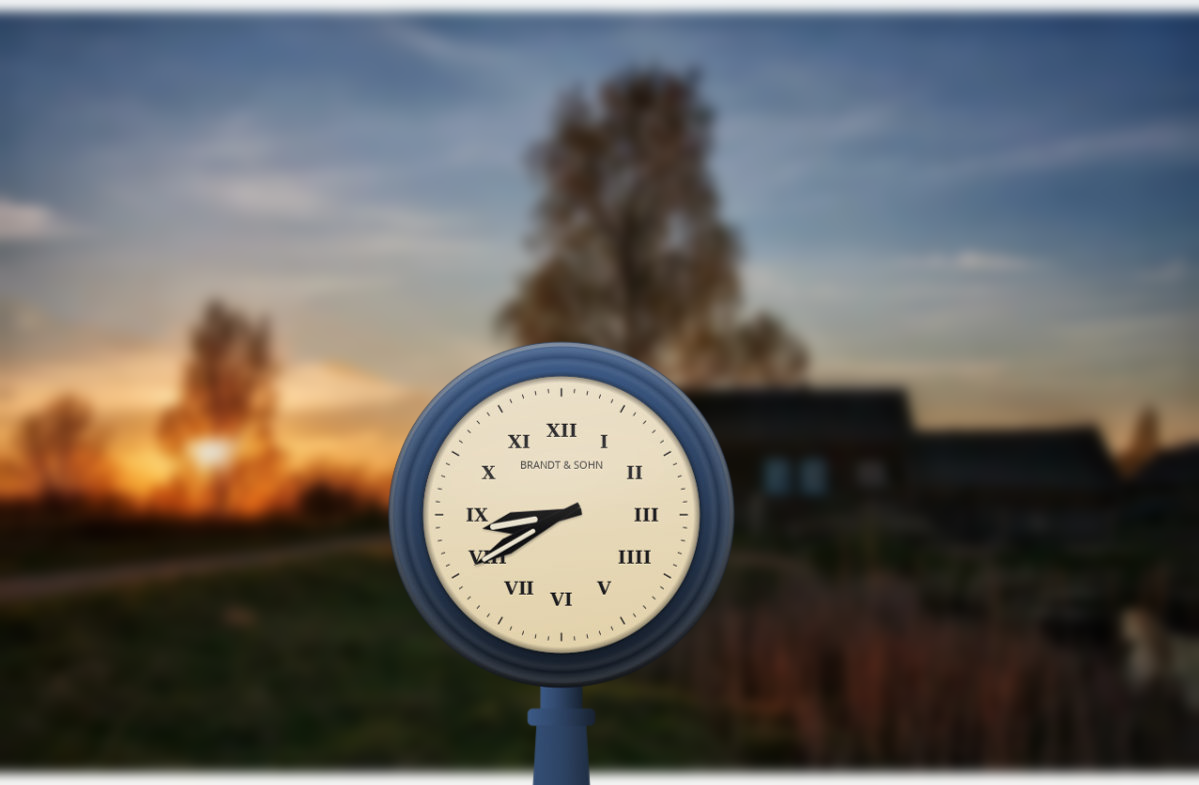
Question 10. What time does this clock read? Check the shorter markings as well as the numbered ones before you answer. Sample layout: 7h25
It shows 8h40
